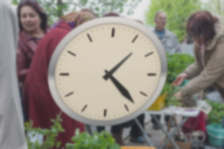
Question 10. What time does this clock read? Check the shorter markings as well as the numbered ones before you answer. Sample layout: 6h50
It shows 1h23
